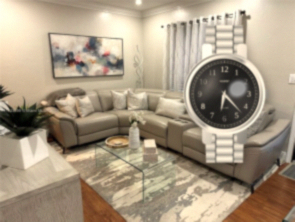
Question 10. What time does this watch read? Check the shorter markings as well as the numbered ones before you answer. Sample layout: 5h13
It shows 6h23
